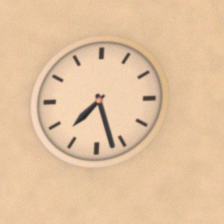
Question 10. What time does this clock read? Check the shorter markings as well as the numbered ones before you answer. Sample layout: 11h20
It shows 7h27
